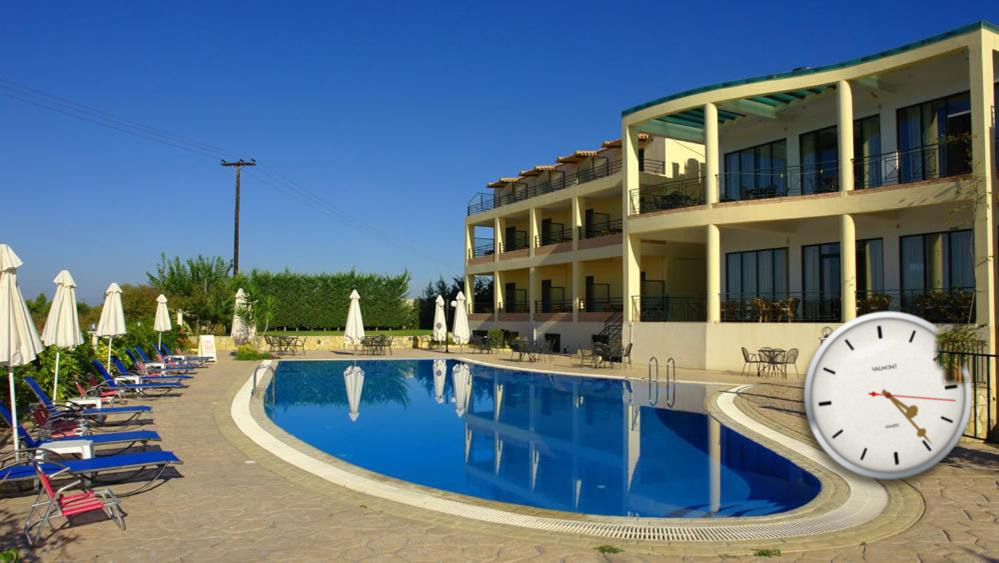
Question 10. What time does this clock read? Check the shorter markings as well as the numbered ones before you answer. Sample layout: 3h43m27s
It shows 4h24m17s
